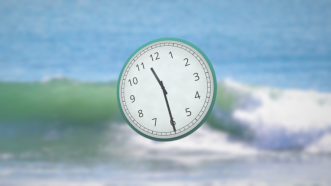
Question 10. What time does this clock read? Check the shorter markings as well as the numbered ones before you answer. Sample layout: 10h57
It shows 11h30
